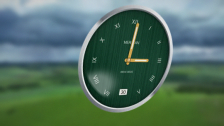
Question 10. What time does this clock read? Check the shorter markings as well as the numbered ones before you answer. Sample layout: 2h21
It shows 3h01
